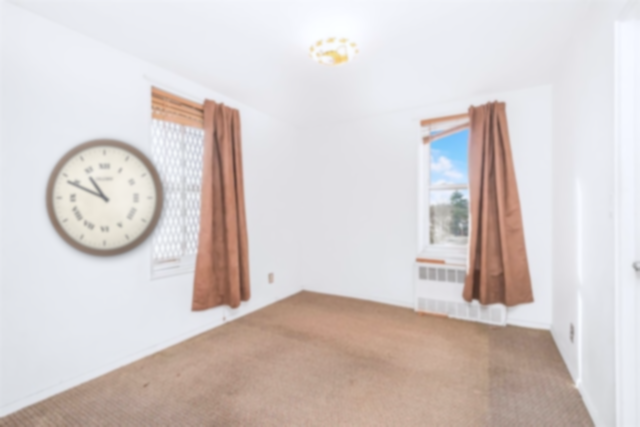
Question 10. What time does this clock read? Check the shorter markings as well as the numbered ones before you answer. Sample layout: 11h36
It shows 10h49
